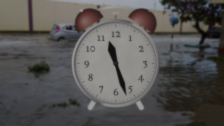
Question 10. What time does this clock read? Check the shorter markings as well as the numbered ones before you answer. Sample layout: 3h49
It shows 11h27
